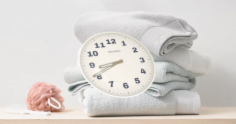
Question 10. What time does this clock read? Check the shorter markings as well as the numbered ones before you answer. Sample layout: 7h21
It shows 8h41
